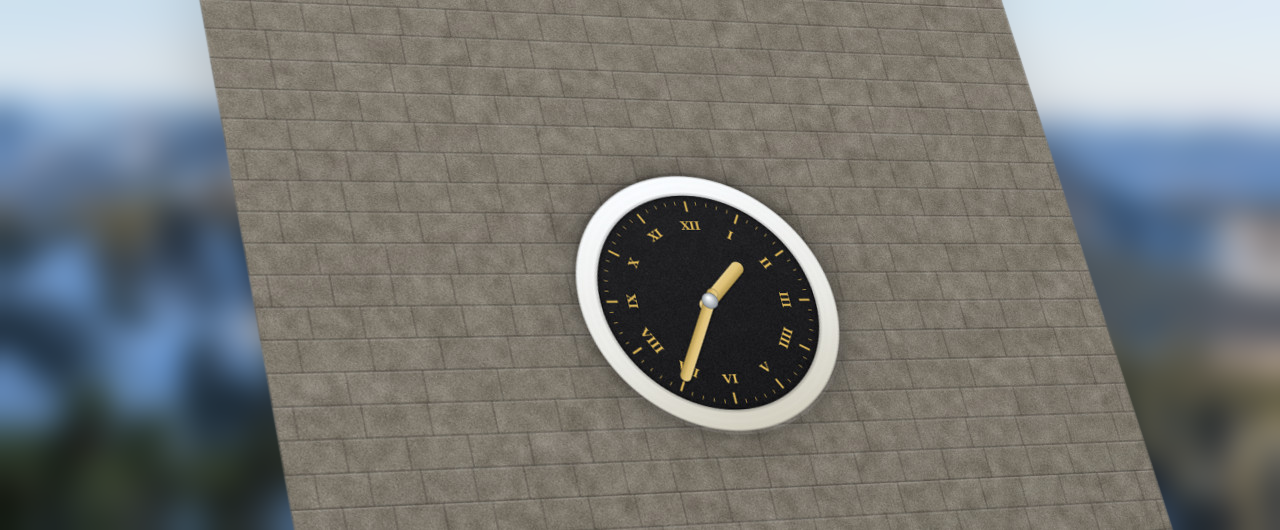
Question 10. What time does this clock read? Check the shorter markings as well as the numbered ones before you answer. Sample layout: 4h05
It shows 1h35
